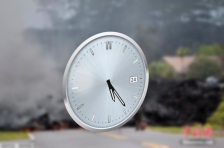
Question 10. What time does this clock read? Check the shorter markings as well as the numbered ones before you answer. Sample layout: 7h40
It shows 5h24
